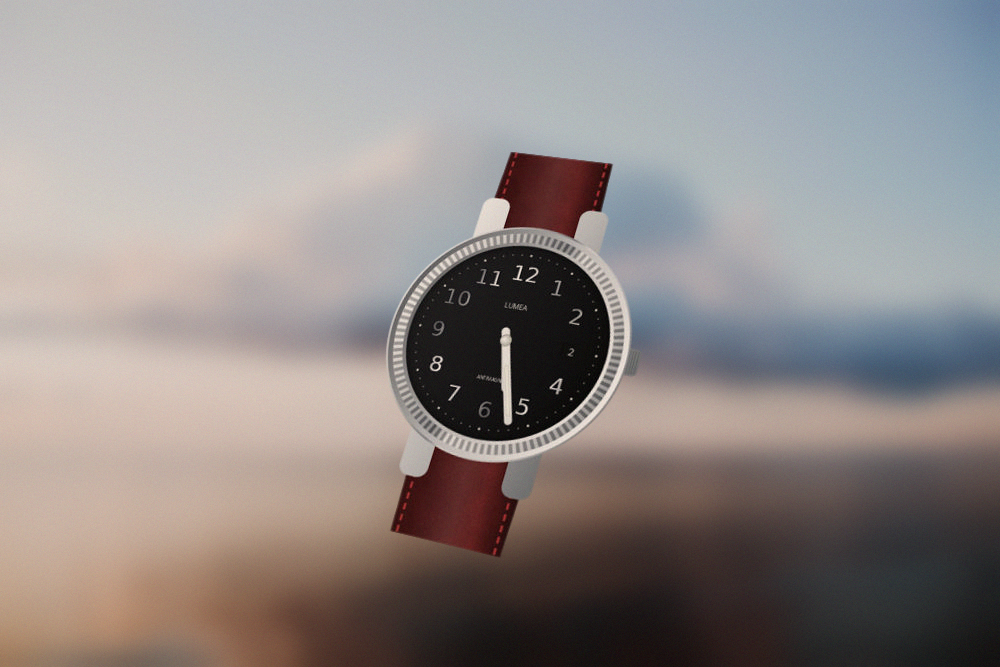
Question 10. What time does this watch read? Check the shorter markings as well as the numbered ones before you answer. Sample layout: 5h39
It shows 5h27
